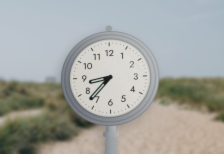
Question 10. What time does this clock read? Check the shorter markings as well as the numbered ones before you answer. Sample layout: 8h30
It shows 8h37
